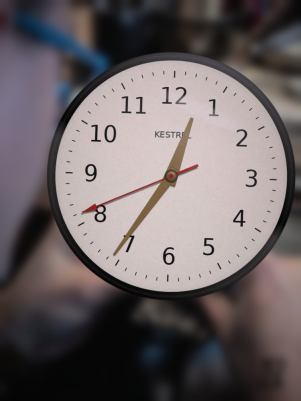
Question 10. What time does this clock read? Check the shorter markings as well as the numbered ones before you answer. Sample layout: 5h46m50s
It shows 12h35m41s
